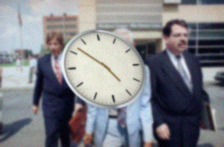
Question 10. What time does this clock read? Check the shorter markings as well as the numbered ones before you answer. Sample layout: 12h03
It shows 4h52
